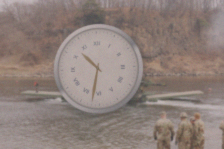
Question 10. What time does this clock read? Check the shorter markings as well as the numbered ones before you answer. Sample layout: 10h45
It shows 10h32
